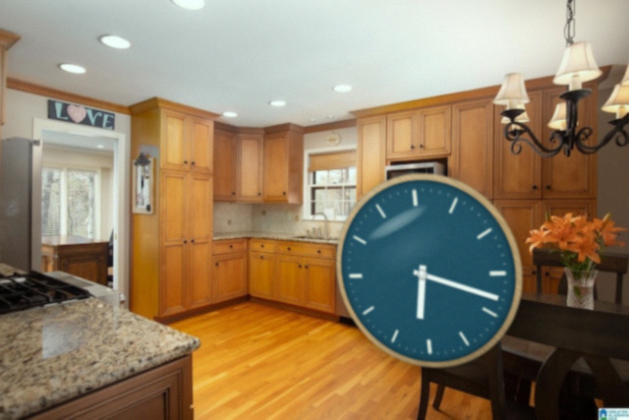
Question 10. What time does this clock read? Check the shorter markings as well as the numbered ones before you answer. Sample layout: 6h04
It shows 6h18
